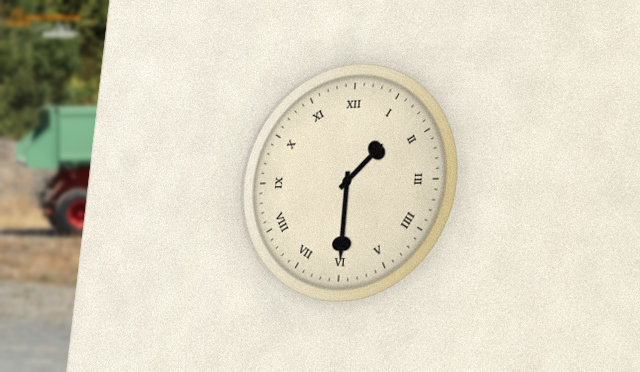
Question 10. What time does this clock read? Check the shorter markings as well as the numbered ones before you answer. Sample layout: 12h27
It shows 1h30
